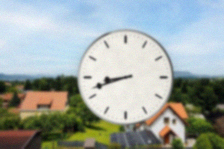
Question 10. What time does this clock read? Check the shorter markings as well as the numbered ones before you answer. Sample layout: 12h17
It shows 8h42
